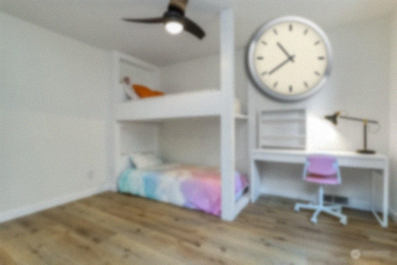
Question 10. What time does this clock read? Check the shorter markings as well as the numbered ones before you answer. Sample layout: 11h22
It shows 10h39
